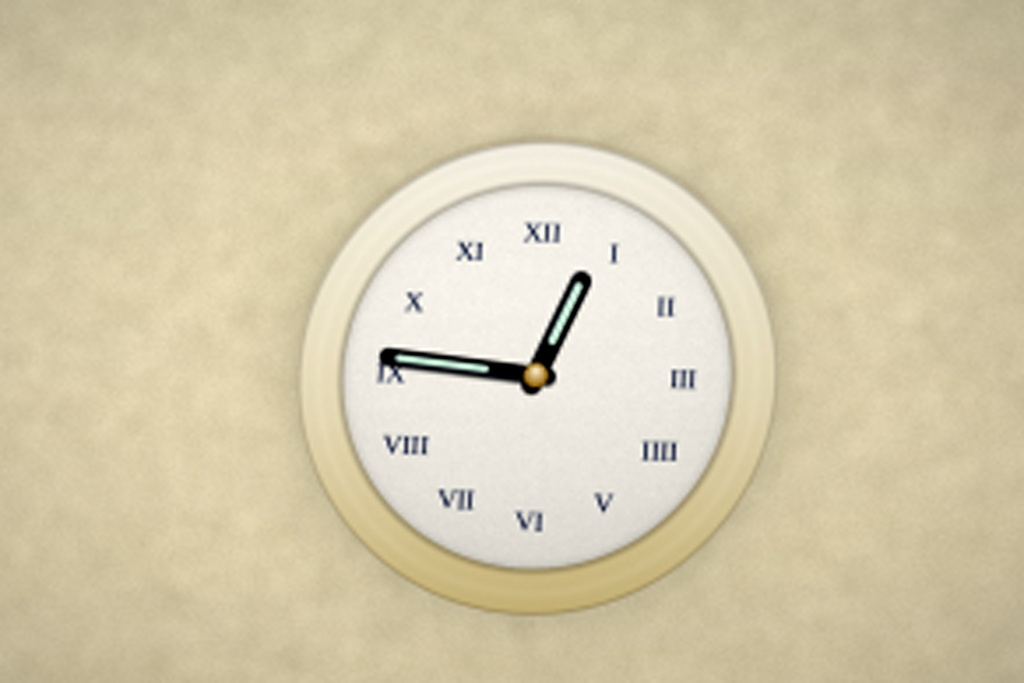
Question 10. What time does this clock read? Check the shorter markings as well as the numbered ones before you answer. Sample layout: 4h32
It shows 12h46
